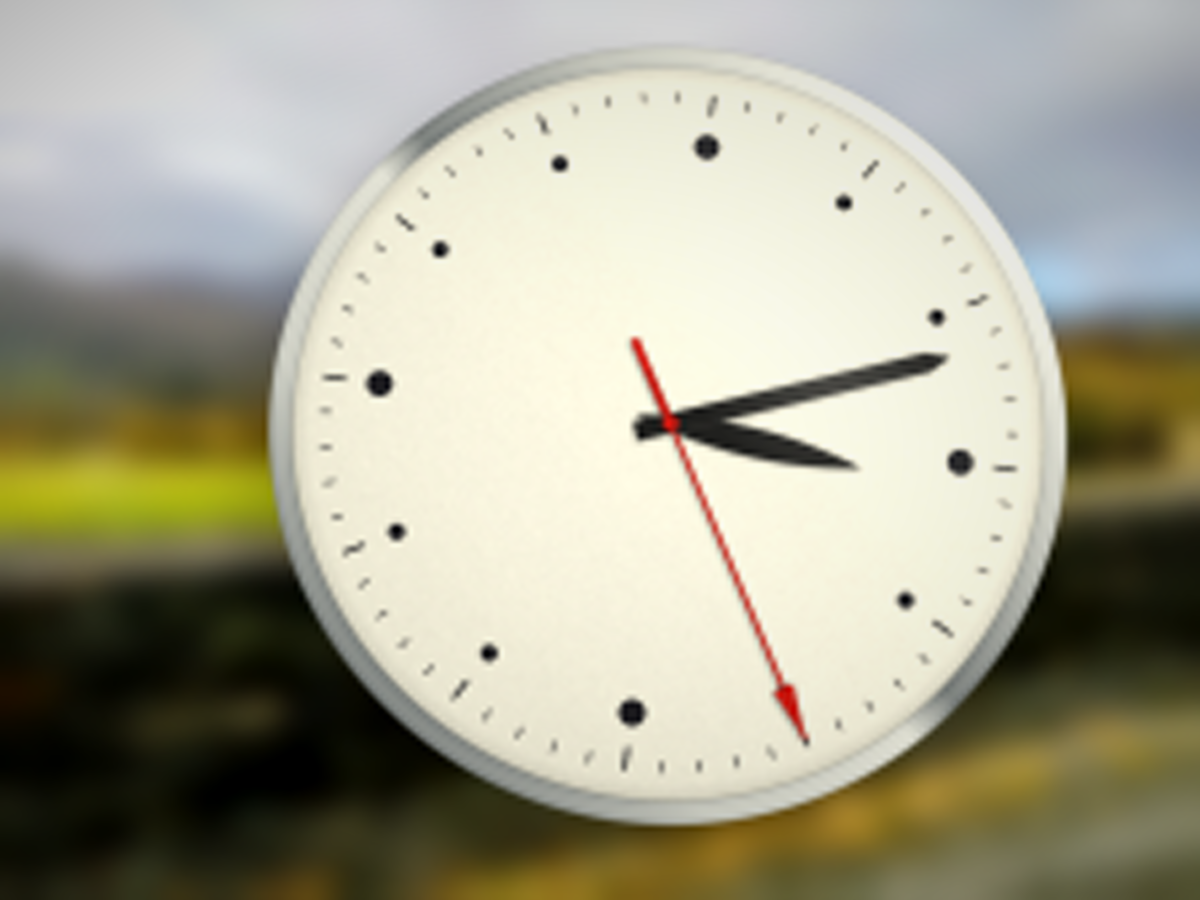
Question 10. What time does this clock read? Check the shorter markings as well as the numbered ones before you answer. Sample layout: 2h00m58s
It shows 3h11m25s
